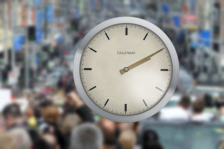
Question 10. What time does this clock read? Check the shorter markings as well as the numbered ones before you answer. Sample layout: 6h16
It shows 2h10
